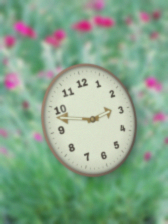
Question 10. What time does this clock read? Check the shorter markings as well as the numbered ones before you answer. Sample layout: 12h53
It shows 2h48
